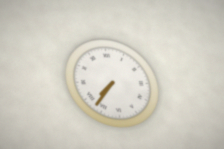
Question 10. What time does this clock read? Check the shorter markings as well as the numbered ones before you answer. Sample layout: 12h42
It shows 7h37
